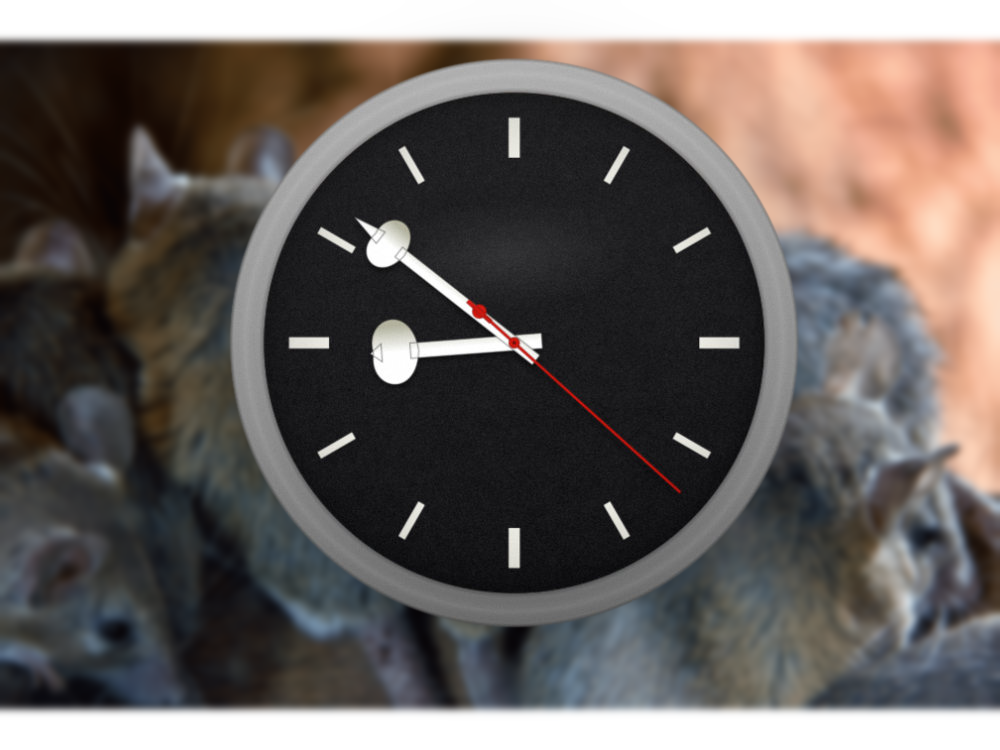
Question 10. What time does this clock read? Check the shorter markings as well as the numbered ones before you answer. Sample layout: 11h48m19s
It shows 8h51m22s
